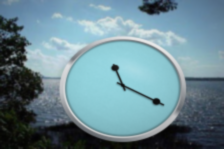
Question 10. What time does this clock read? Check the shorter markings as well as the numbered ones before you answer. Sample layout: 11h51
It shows 11h20
